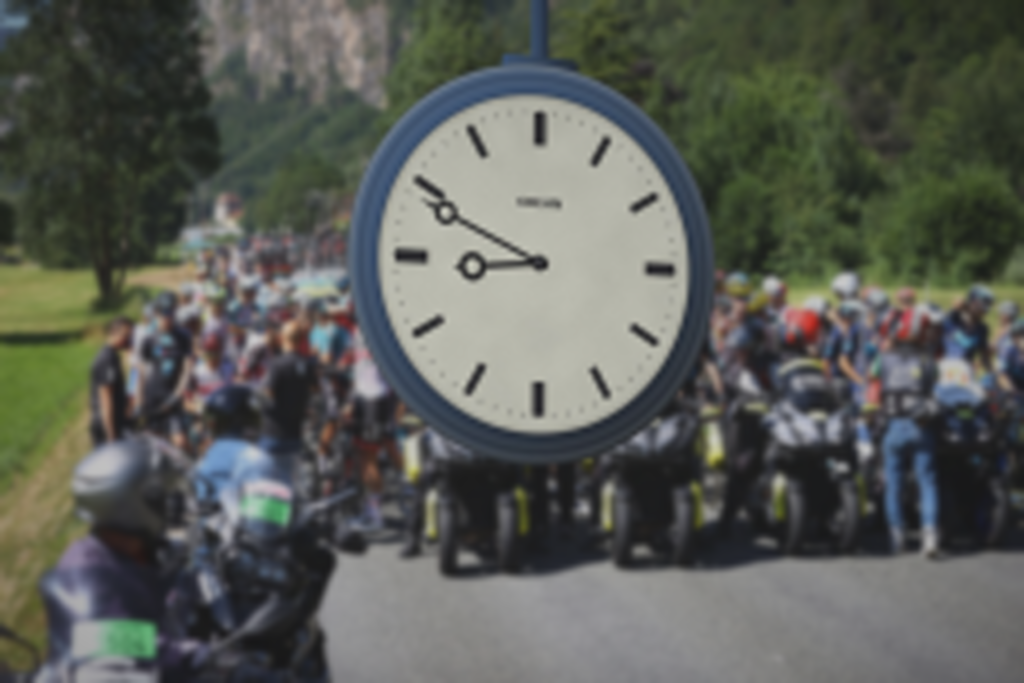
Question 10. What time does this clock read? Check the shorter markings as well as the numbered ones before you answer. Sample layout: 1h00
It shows 8h49
